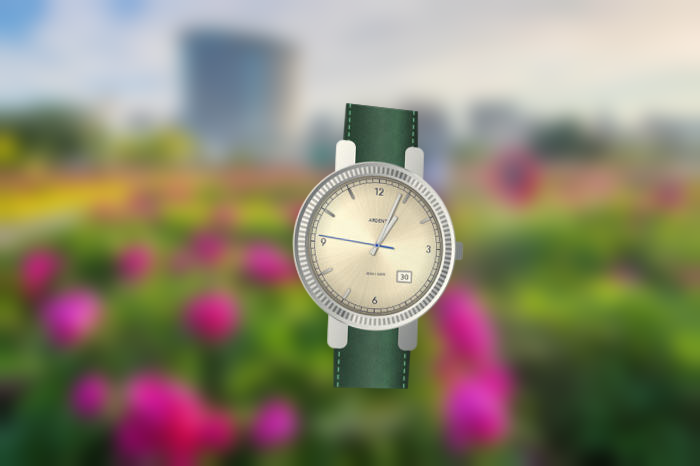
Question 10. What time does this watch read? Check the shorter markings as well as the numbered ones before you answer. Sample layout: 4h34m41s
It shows 1h03m46s
